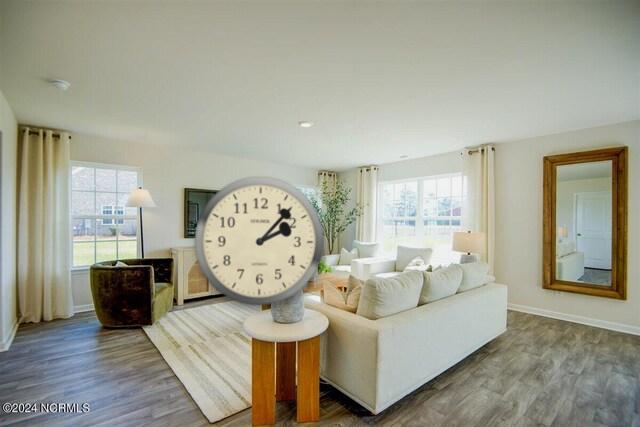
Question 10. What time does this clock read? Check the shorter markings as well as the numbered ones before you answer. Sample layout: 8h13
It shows 2h07
